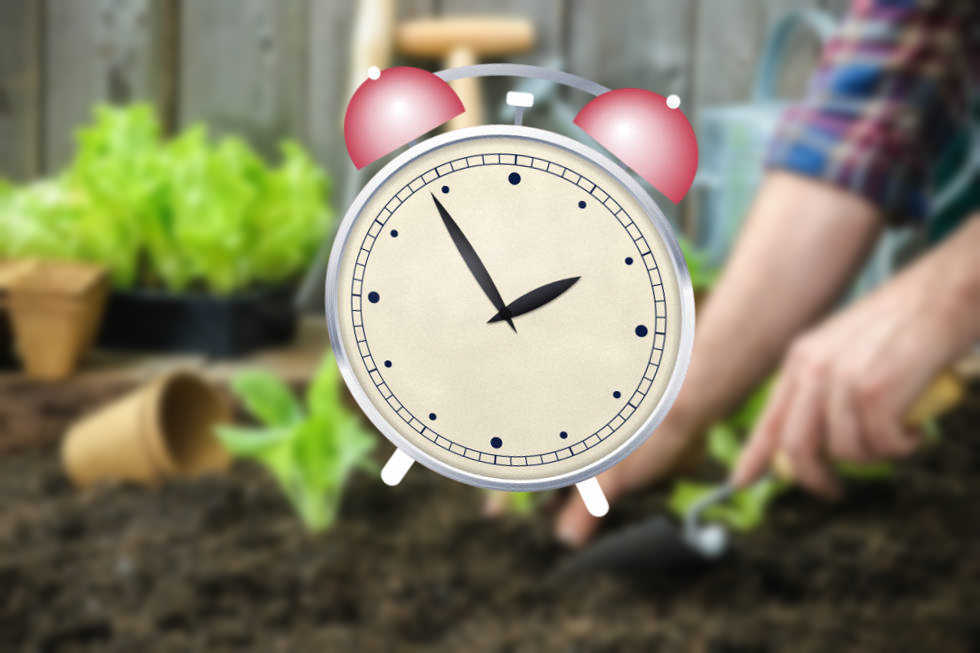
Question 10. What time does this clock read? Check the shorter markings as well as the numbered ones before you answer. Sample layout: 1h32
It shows 1h54
